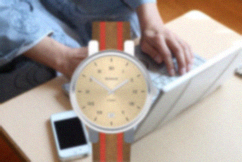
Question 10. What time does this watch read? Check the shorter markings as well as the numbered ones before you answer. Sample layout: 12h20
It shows 1h51
